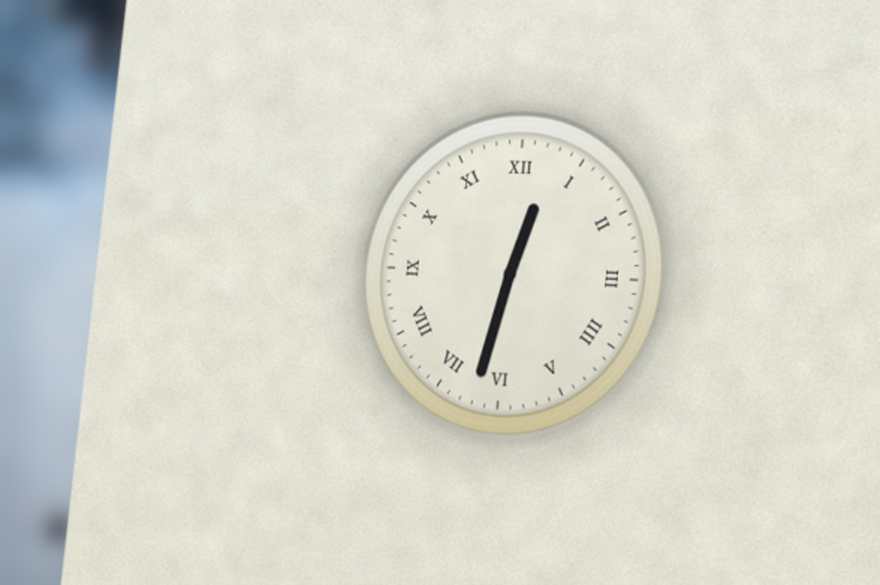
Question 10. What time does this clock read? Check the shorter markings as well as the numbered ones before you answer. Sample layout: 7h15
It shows 12h32
